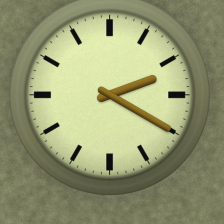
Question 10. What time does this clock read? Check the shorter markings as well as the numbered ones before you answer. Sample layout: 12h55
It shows 2h20
